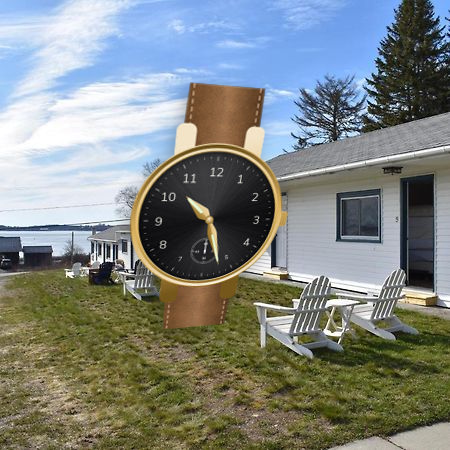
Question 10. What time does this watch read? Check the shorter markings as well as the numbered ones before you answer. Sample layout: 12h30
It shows 10h27
